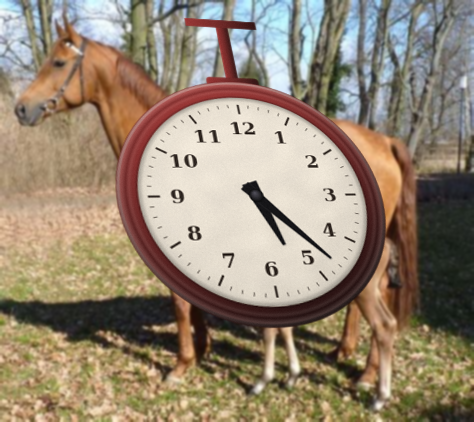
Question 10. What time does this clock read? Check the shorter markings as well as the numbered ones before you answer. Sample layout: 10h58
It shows 5h23
